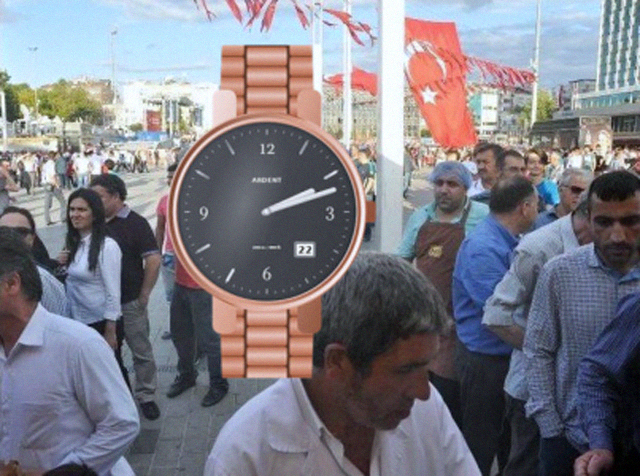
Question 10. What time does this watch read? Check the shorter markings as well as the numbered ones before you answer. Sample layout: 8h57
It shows 2h12
